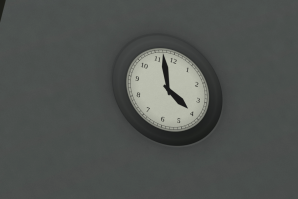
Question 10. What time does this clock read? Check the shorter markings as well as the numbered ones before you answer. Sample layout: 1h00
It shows 3h57
